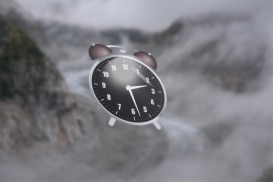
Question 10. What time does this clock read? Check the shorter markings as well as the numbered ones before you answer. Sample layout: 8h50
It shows 2h28
